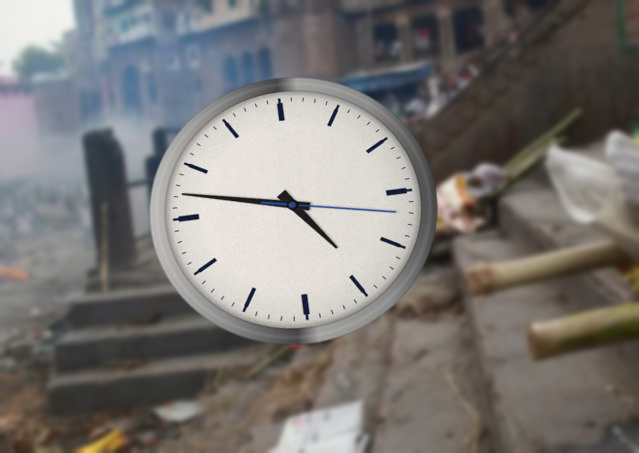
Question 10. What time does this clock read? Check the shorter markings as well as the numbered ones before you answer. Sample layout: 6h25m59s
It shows 4h47m17s
